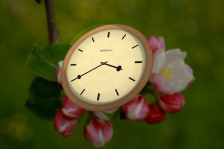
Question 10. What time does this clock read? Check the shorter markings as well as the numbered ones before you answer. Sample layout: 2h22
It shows 3h40
